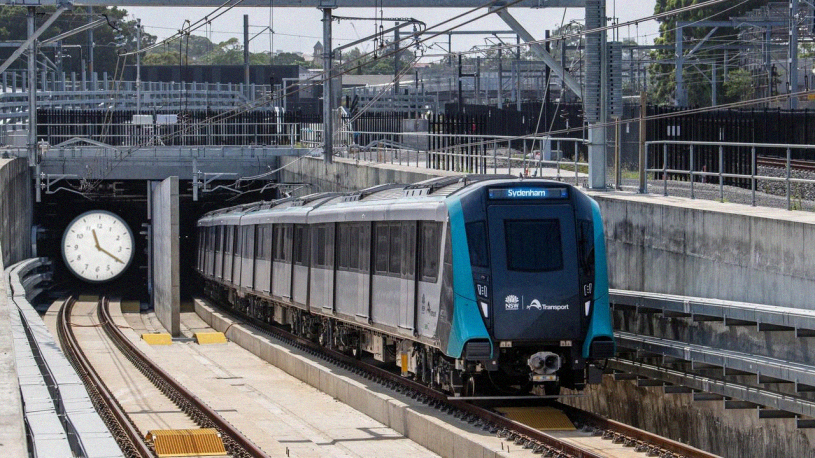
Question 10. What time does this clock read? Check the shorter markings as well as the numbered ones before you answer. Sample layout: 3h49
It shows 11h20
